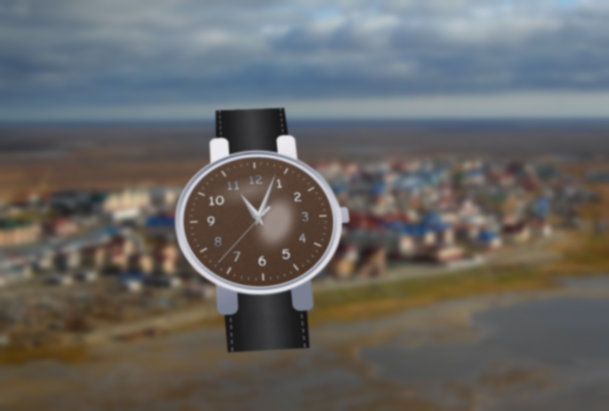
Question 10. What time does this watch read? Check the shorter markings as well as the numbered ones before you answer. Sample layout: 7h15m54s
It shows 11h03m37s
